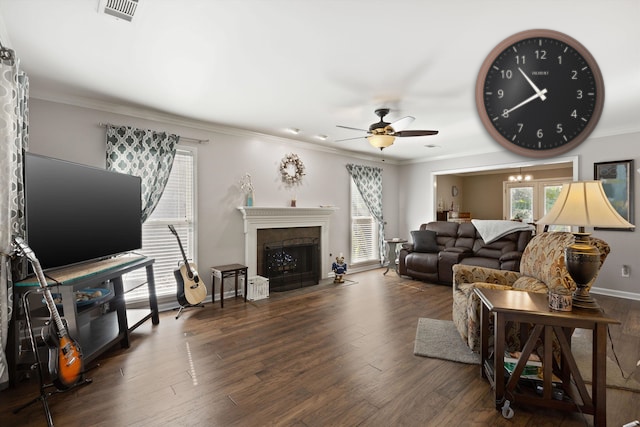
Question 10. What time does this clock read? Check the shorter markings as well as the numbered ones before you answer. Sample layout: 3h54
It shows 10h40
